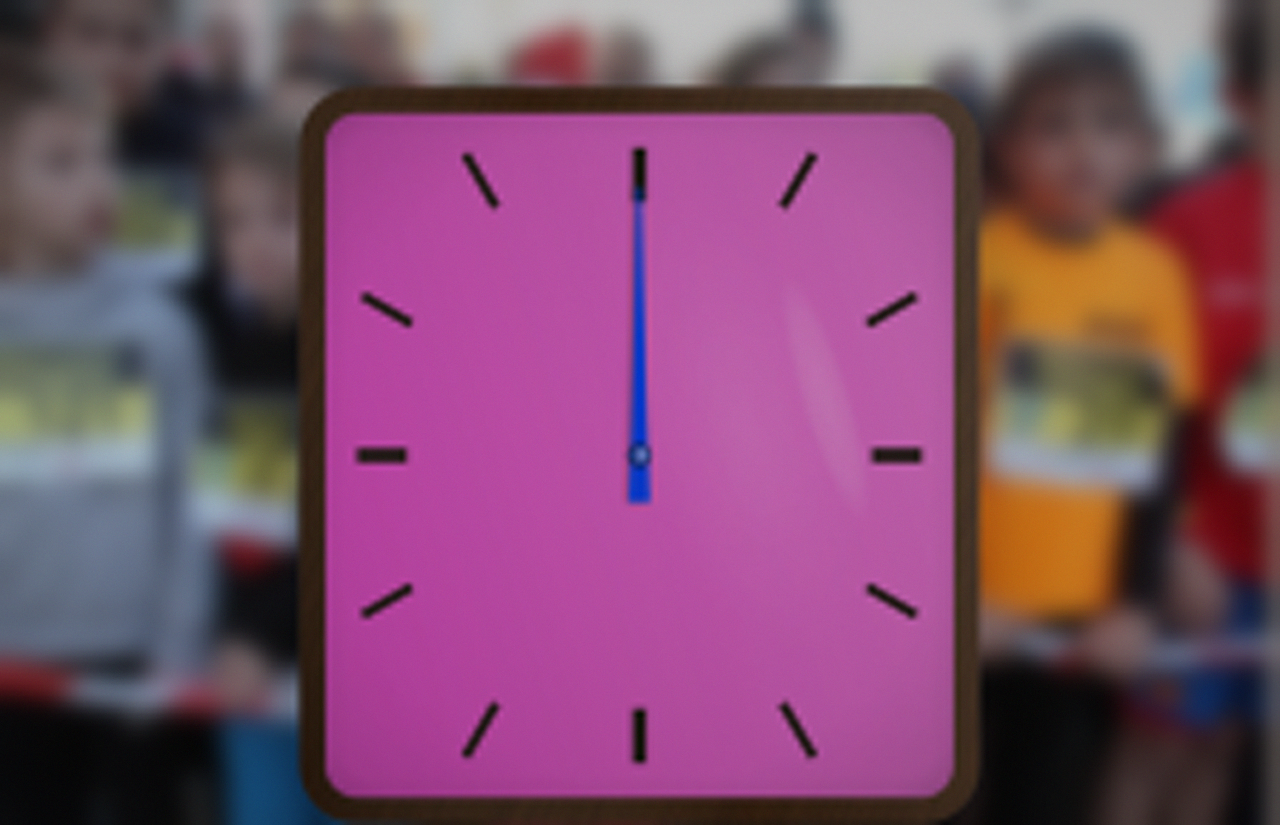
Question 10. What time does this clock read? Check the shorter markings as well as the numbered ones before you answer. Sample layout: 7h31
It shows 12h00
